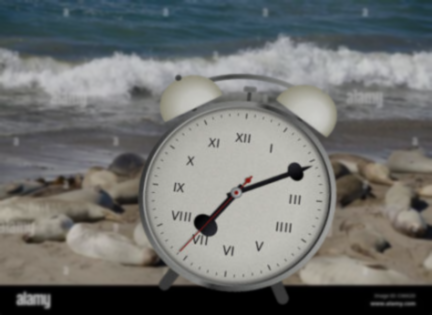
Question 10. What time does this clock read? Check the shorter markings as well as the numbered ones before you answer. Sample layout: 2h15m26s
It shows 7h10m36s
